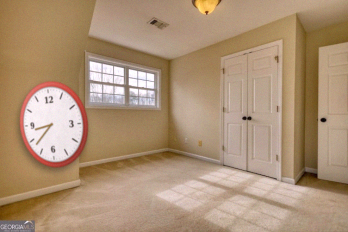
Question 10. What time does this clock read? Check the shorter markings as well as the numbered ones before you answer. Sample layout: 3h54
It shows 8h38
